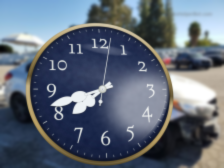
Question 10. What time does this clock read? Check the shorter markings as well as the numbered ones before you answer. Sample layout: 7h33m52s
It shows 7h42m02s
